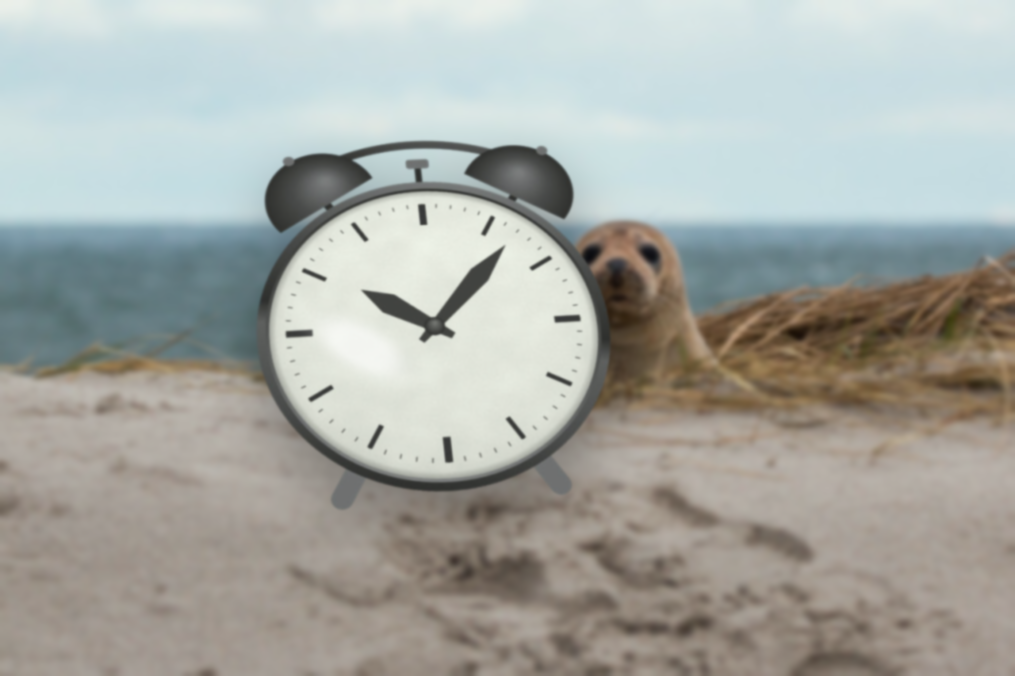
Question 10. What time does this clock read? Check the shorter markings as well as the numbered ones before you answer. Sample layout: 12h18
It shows 10h07
